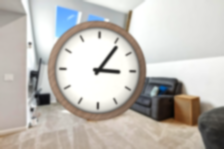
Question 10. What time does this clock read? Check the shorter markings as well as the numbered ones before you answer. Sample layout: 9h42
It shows 3h06
